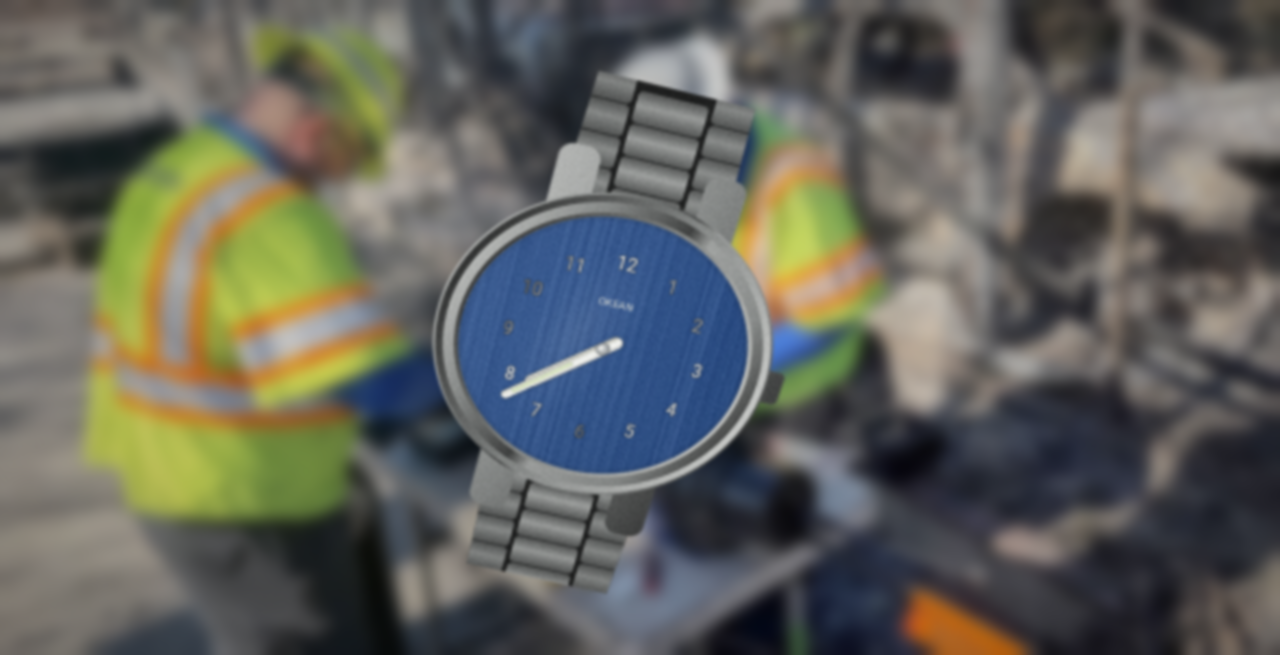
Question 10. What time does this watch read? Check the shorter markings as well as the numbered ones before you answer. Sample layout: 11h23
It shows 7h38
